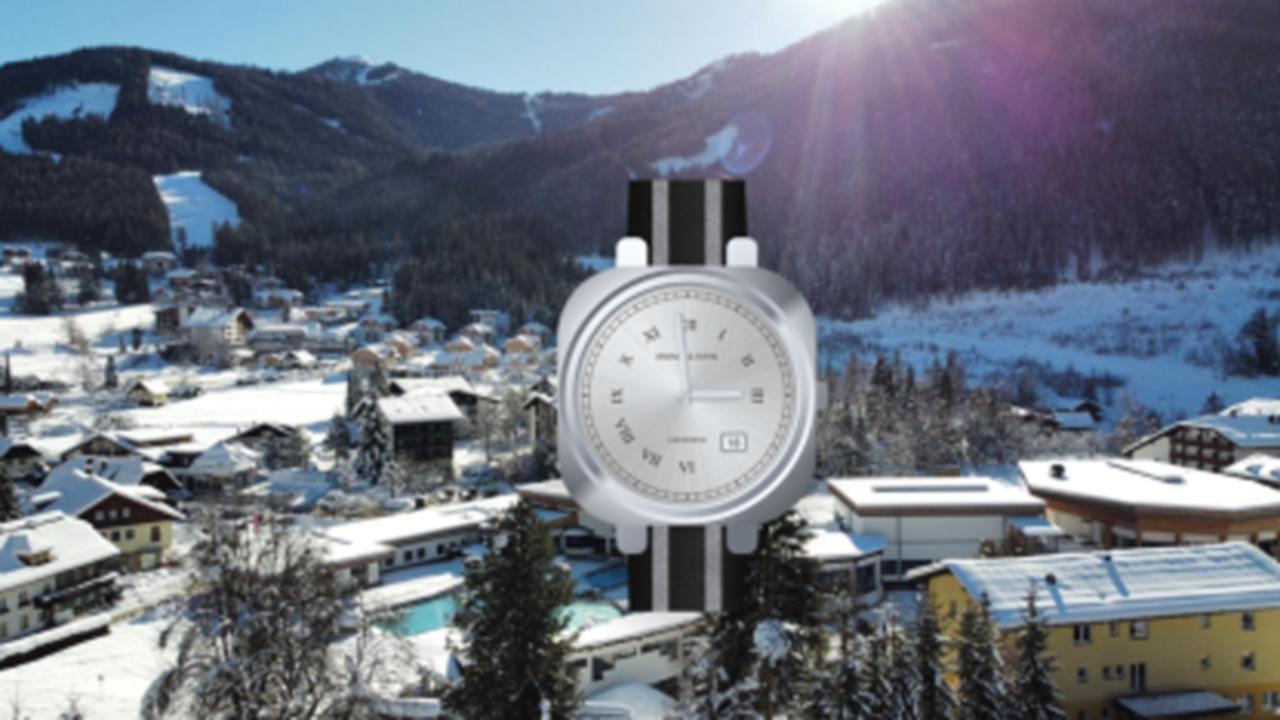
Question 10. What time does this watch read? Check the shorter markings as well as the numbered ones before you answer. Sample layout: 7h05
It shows 2h59
